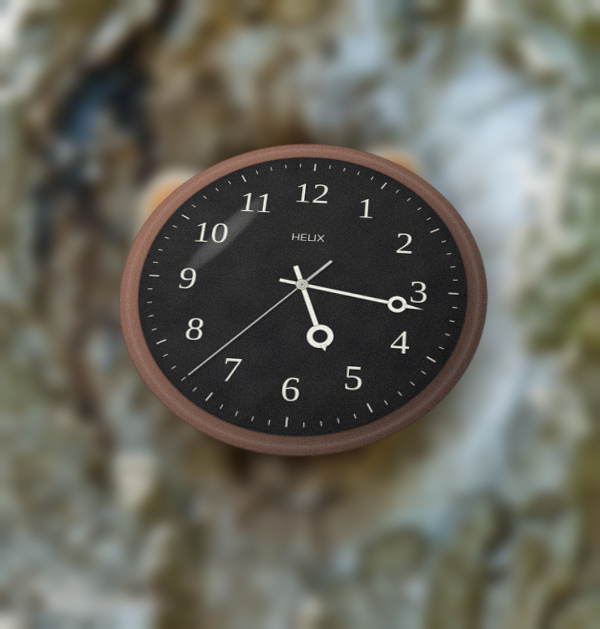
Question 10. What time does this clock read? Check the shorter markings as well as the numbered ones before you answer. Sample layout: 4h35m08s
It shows 5h16m37s
